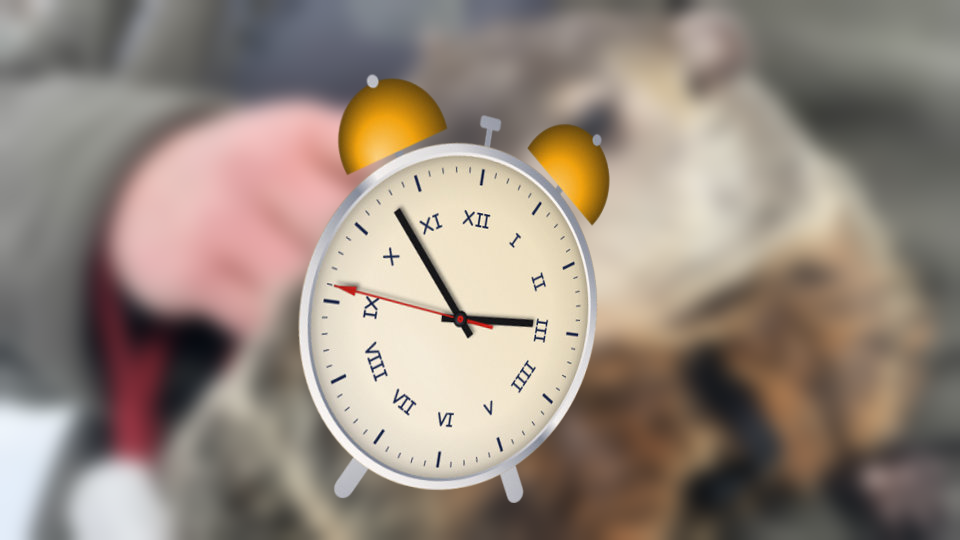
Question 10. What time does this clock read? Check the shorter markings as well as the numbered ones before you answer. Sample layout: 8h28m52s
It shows 2h52m46s
